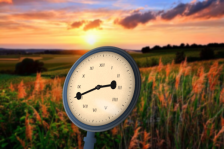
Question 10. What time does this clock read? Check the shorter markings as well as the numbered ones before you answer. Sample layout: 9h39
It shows 2h41
